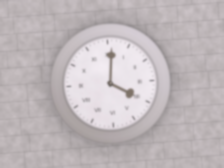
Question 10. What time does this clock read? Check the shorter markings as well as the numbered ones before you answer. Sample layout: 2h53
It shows 4h01
